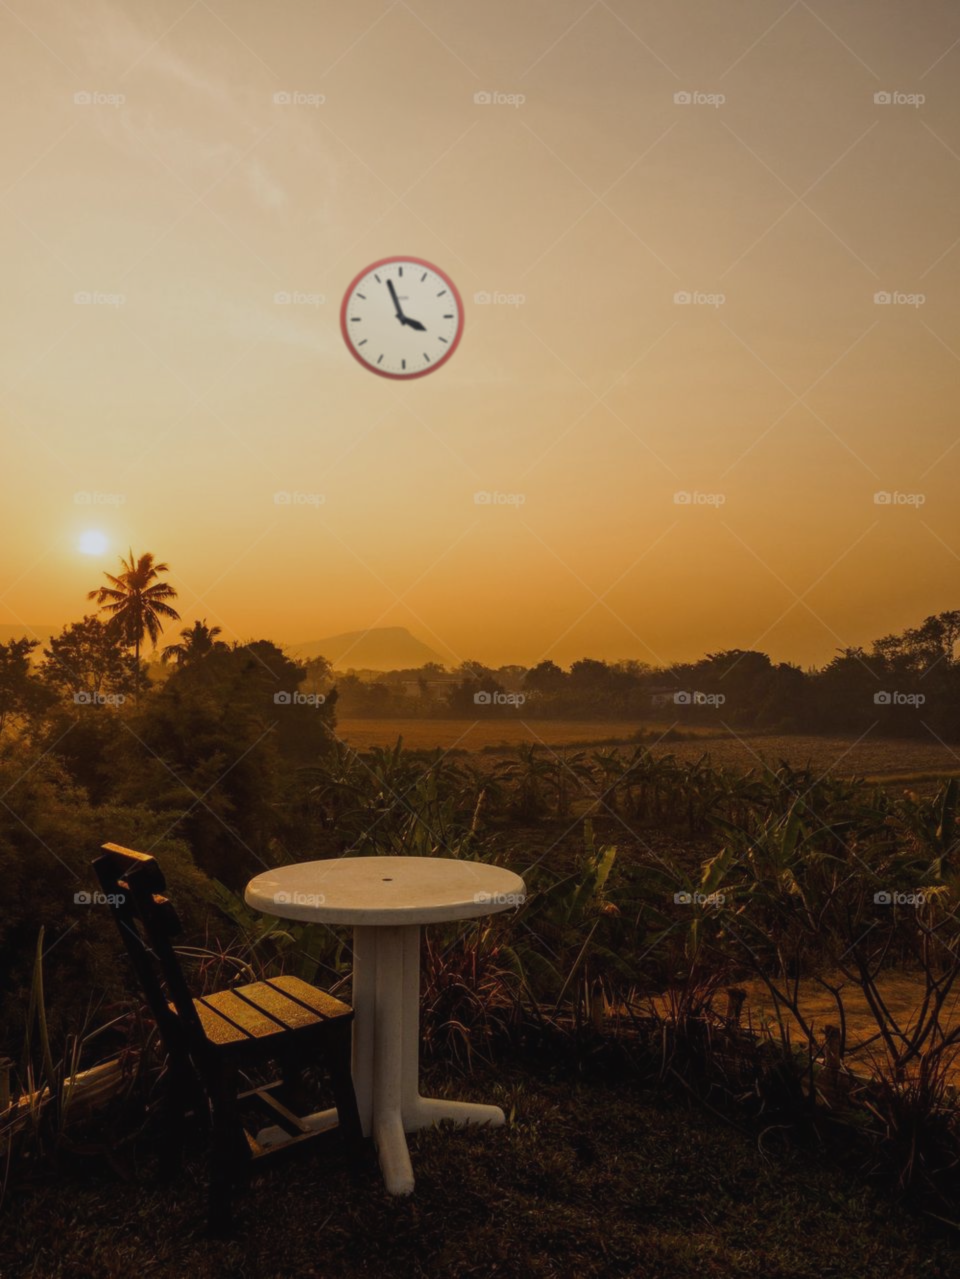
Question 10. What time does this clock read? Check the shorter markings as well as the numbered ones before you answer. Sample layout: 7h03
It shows 3h57
